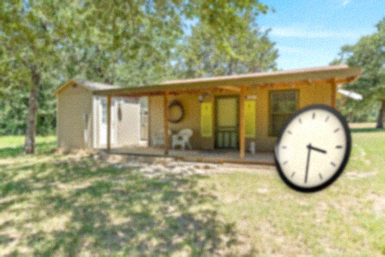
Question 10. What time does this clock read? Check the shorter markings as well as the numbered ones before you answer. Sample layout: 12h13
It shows 3h30
